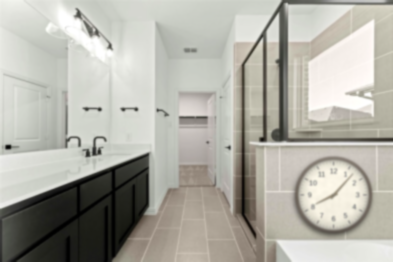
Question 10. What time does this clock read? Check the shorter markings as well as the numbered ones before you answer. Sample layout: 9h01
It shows 8h07
